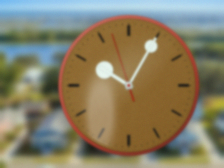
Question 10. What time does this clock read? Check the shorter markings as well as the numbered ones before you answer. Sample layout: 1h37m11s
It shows 10h04m57s
